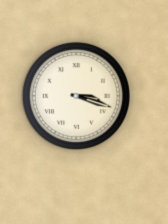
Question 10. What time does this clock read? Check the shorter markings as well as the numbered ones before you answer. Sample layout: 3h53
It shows 3h18
